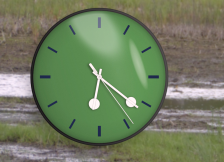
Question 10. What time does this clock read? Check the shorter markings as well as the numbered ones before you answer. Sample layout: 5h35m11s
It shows 6h21m24s
